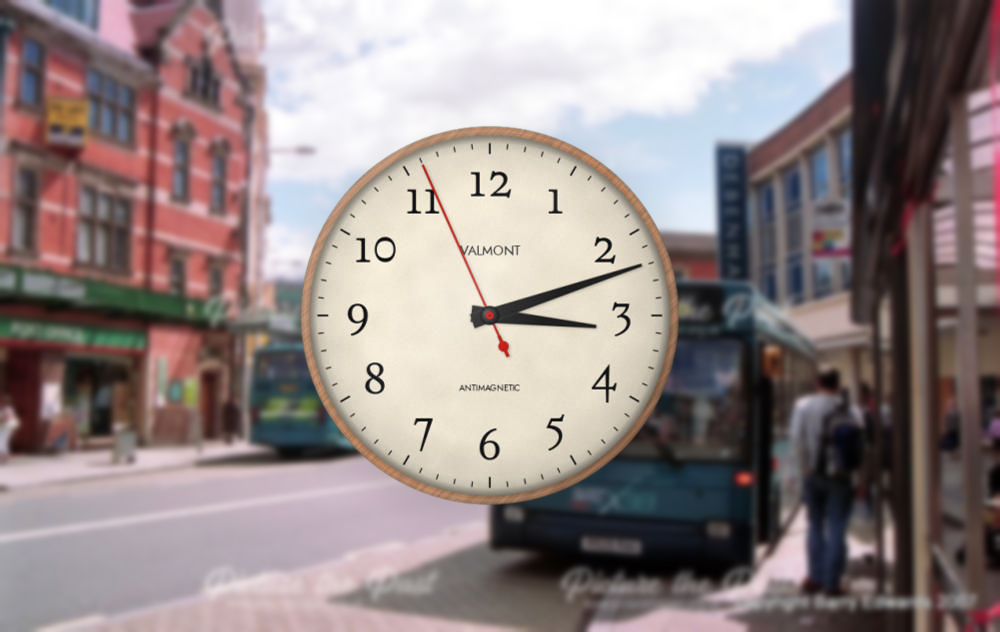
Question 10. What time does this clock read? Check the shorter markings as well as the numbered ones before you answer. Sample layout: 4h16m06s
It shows 3h11m56s
